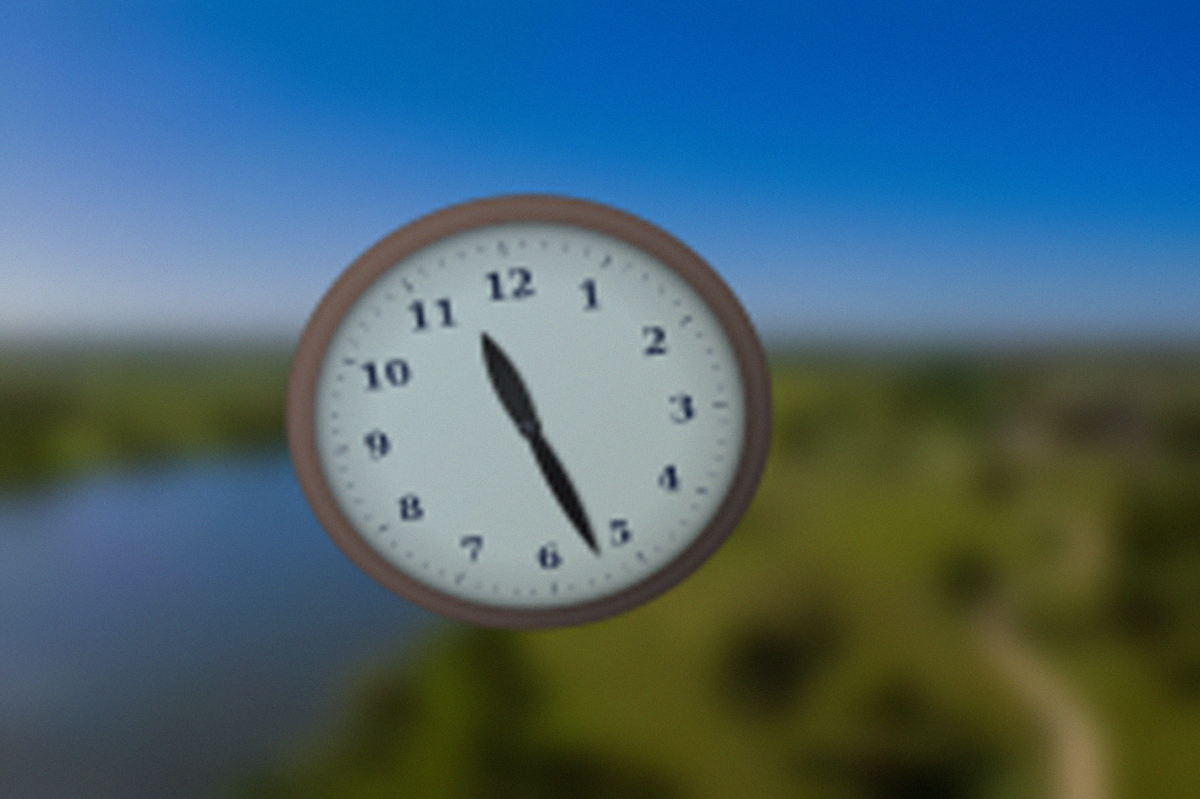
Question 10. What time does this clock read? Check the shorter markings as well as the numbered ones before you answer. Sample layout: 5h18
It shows 11h27
